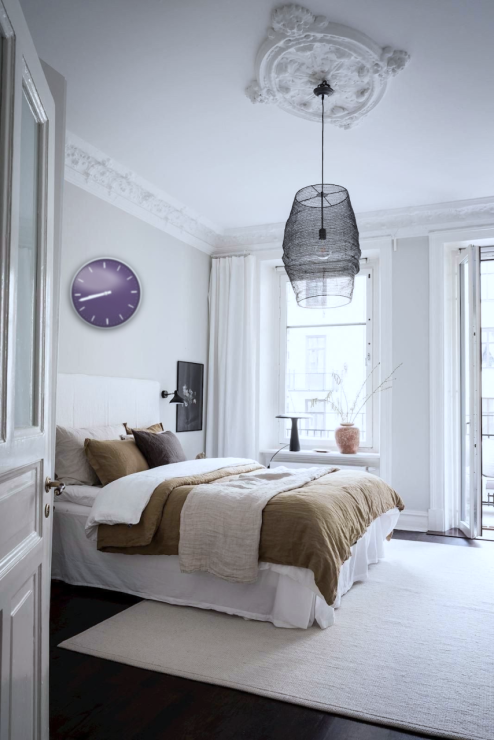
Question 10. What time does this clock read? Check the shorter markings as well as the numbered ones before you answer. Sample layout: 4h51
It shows 8h43
